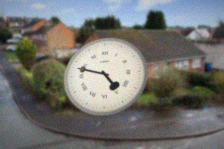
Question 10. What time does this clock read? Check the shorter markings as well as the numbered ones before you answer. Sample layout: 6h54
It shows 4h48
